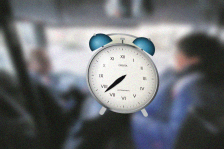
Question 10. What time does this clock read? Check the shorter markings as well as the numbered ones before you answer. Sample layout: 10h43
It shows 7h38
